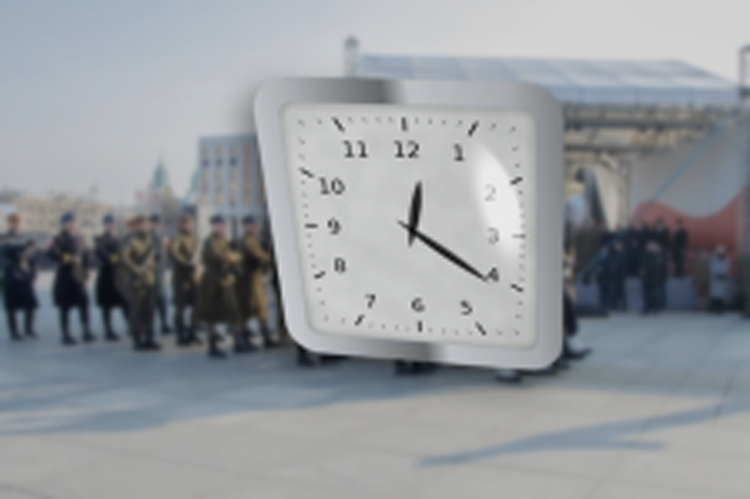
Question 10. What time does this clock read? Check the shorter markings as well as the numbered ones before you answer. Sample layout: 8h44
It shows 12h21
